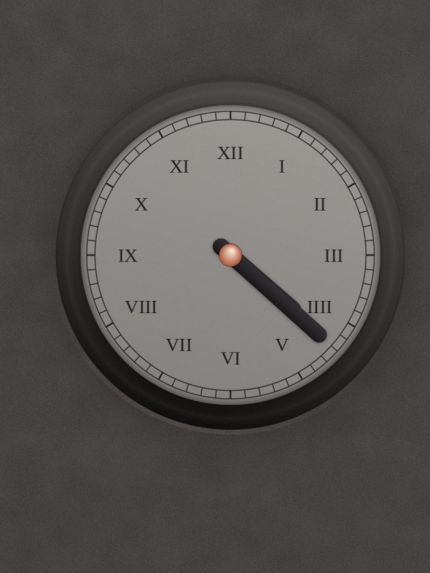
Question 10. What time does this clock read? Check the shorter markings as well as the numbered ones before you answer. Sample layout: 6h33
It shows 4h22
